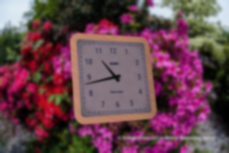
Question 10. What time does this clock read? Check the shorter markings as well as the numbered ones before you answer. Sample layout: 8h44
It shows 10h43
